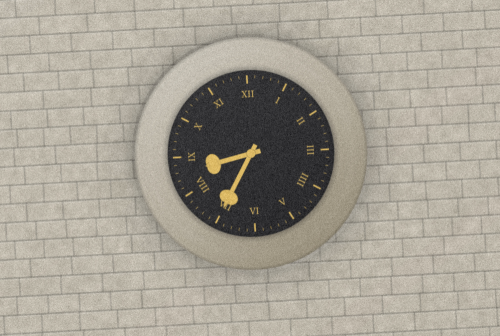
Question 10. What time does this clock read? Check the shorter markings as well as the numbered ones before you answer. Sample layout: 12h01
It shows 8h35
